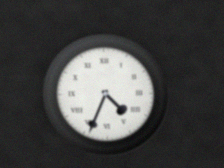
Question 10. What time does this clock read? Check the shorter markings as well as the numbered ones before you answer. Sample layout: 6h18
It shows 4h34
